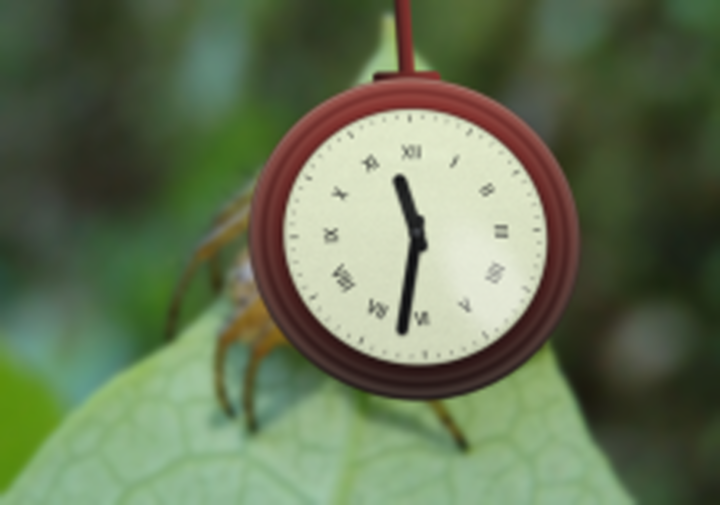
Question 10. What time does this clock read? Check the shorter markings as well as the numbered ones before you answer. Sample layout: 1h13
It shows 11h32
